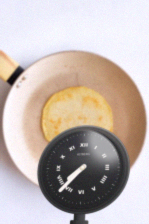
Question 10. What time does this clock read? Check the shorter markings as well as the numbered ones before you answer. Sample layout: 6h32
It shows 7h37
